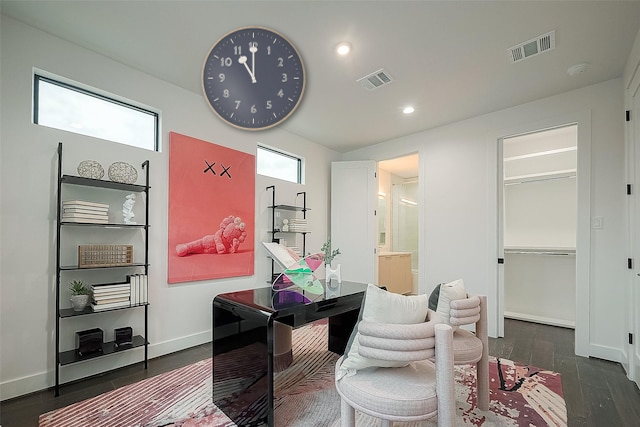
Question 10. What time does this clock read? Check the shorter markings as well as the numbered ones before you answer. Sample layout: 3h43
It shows 11h00
